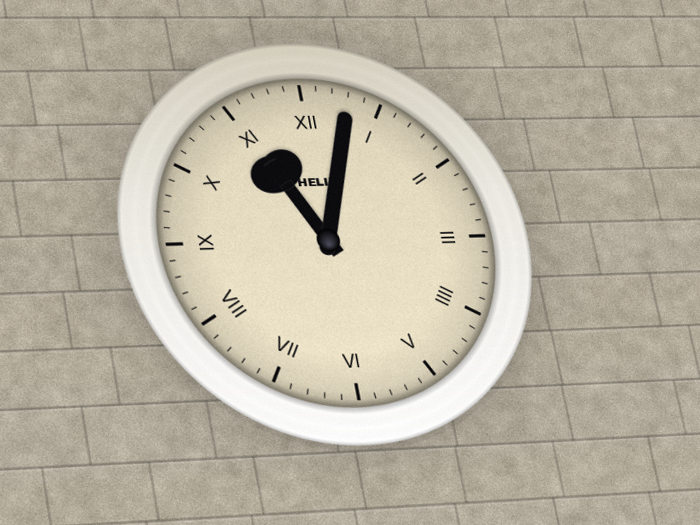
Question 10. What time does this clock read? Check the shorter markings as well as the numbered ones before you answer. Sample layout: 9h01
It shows 11h03
